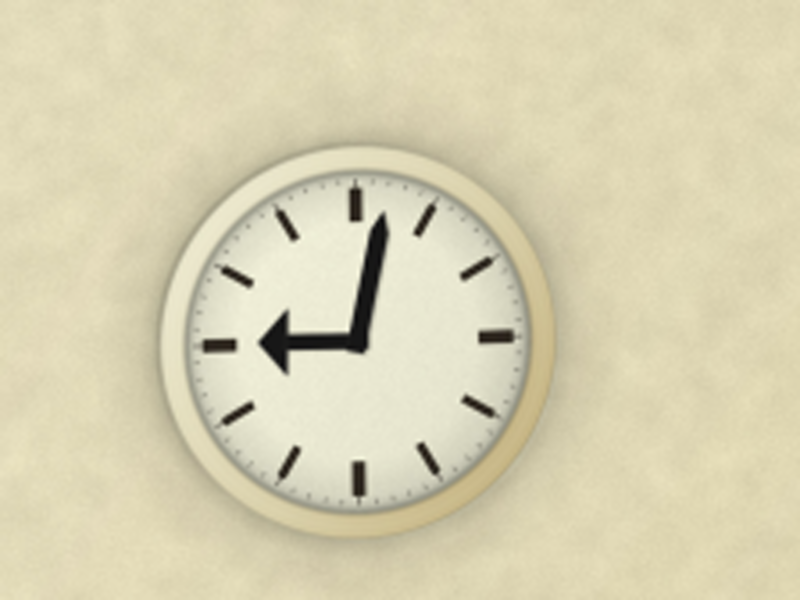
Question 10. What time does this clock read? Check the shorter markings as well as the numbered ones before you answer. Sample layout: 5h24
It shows 9h02
